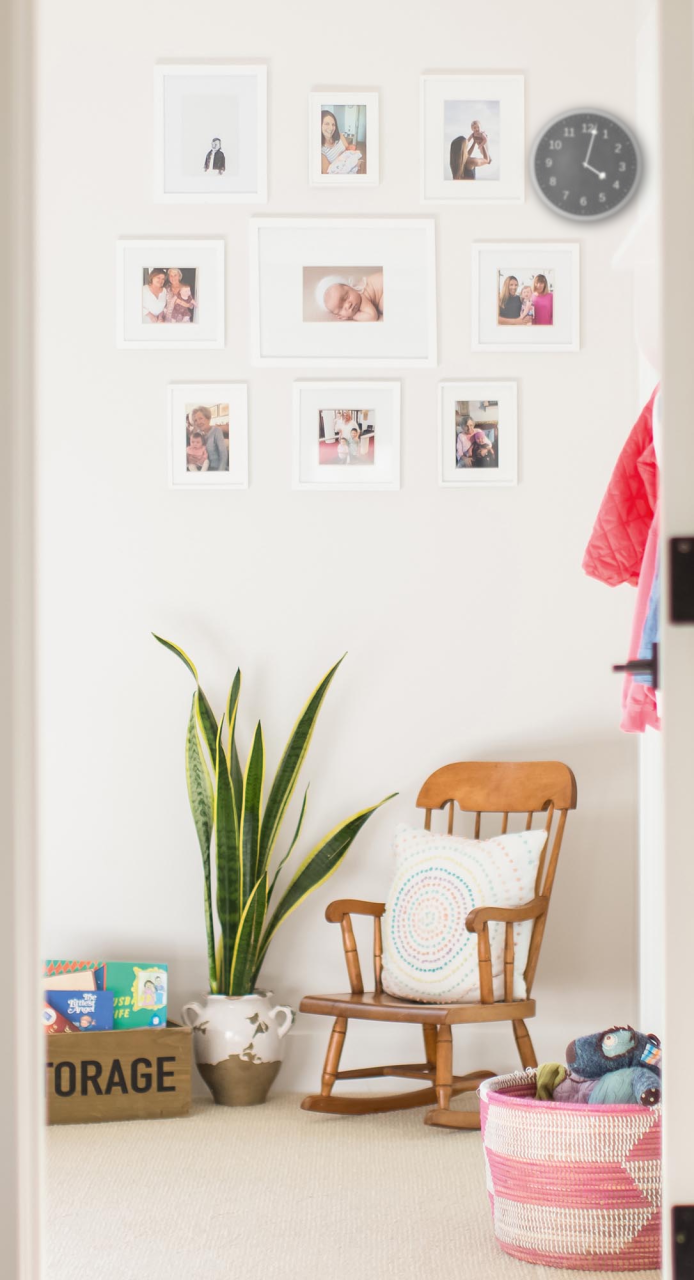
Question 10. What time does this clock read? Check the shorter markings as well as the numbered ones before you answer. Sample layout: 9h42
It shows 4h02
